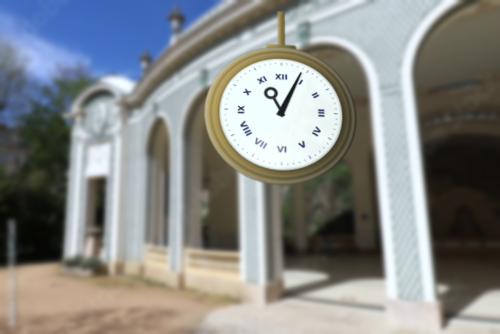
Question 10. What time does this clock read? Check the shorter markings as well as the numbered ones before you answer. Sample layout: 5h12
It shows 11h04
